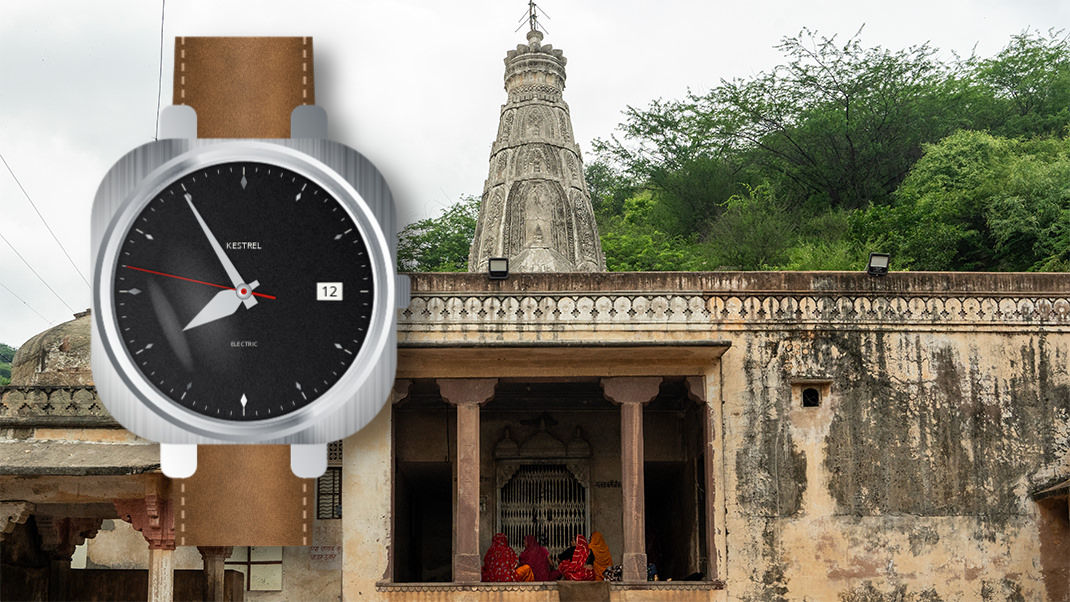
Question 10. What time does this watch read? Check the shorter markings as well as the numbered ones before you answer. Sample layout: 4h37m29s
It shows 7h54m47s
